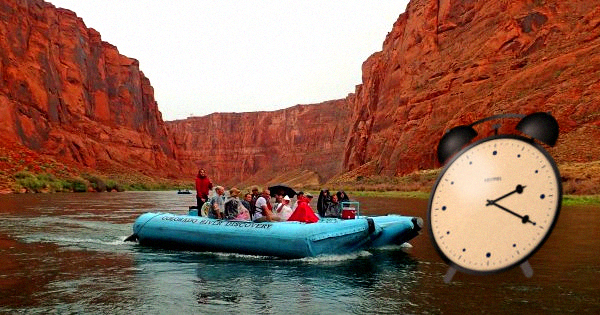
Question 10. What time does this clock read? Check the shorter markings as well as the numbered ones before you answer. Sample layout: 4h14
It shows 2h20
